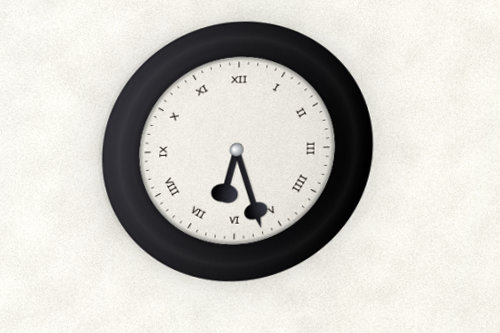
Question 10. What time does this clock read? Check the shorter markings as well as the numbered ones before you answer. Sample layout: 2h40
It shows 6h27
